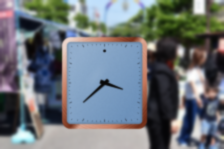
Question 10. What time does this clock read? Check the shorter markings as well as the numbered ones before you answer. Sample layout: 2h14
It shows 3h38
